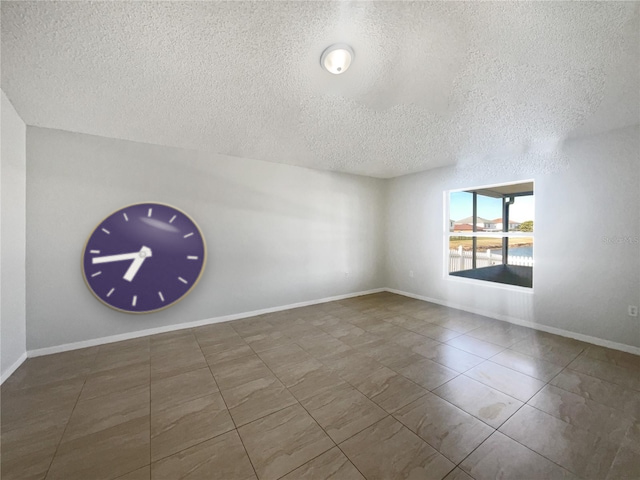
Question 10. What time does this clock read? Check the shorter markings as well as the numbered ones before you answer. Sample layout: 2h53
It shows 6h43
